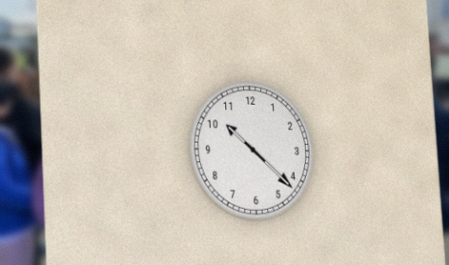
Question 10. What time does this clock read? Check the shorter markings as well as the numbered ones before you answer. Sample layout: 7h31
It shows 10h22
